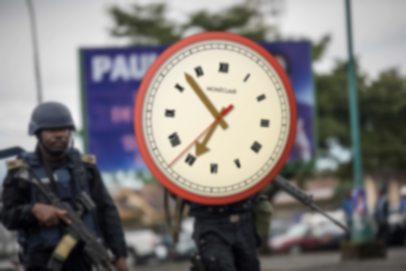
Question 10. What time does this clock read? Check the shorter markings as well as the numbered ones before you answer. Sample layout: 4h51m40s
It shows 6h52m37s
